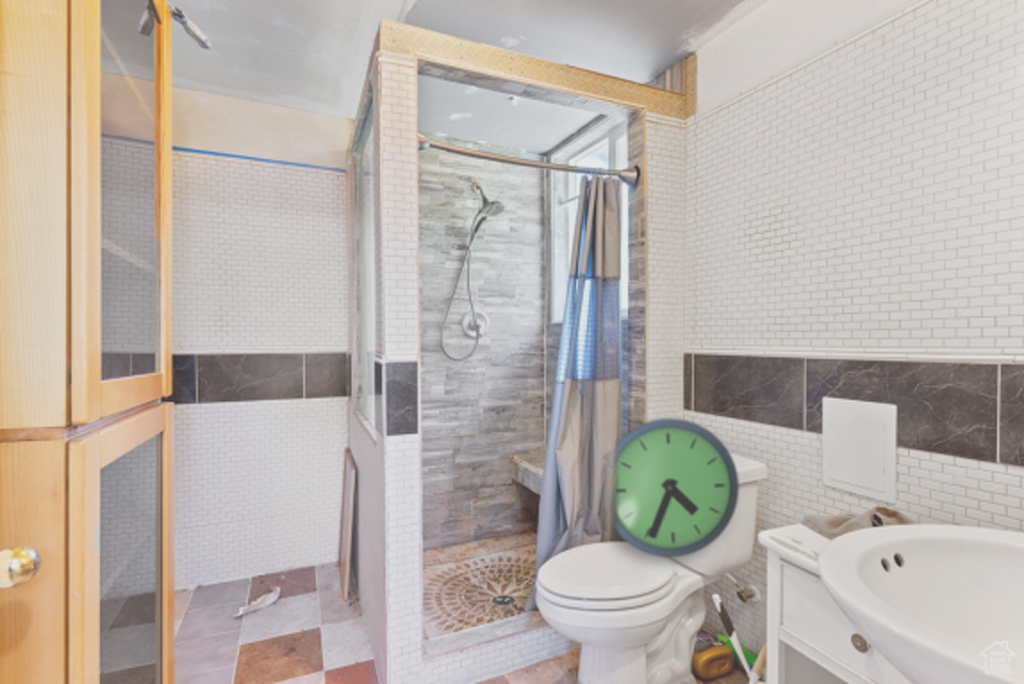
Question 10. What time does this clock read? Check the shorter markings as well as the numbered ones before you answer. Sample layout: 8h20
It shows 4h34
